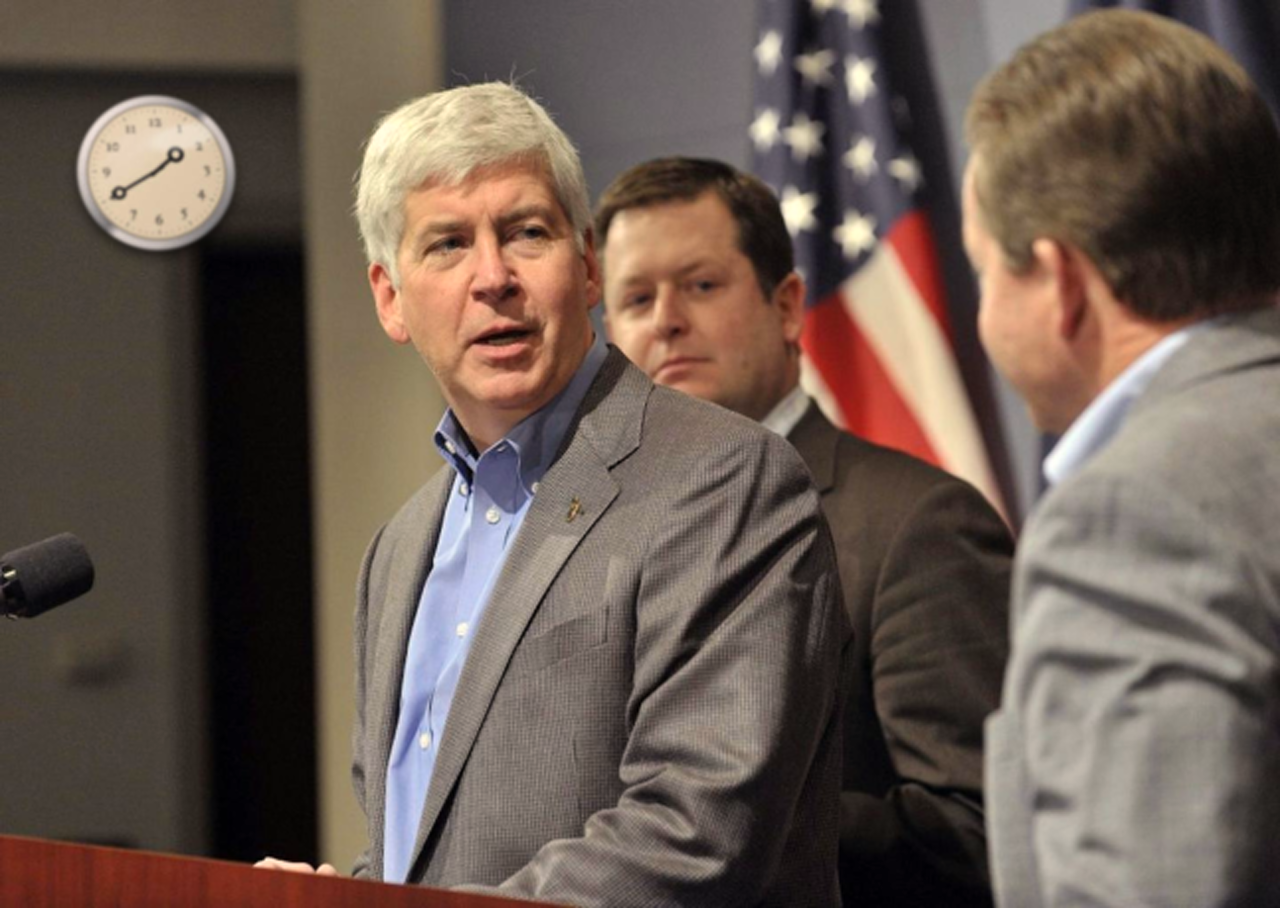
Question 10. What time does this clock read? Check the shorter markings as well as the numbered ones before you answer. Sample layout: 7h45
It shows 1h40
